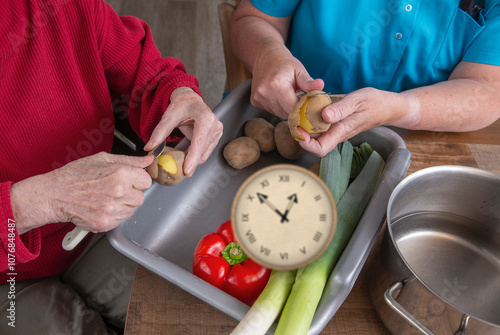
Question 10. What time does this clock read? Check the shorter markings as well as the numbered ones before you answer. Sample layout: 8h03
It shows 12h52
